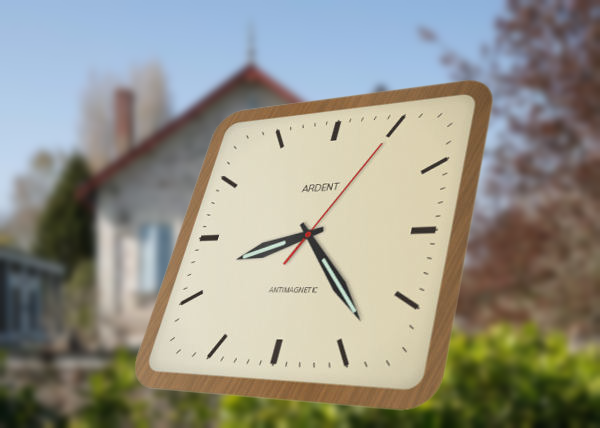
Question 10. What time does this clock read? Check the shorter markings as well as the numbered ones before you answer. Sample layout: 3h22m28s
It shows 8h23m05s
